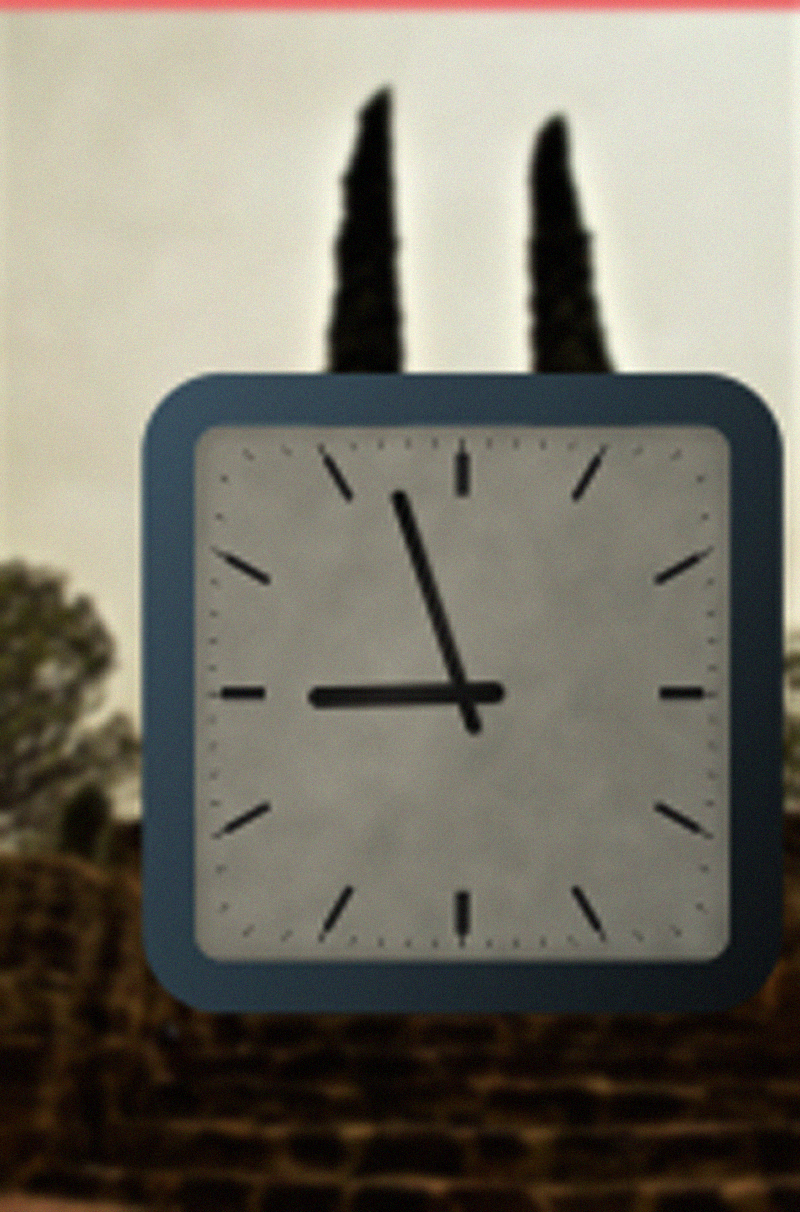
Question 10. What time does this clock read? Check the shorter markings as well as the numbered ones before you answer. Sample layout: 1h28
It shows 8h57
